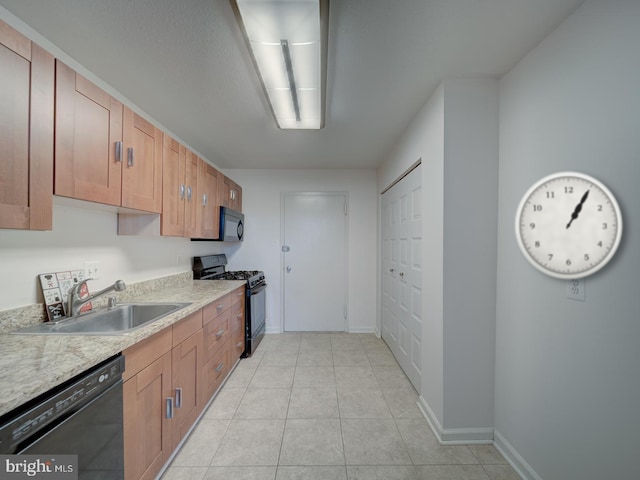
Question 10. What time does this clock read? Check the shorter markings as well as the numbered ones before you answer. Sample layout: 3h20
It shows 1h05
